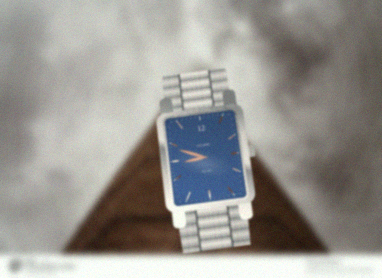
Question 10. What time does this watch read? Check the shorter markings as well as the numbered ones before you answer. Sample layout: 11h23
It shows 8h49
